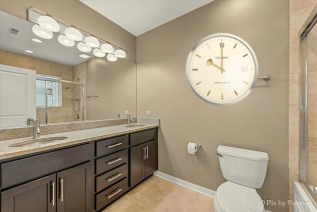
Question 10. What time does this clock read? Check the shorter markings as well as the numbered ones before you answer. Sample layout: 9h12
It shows 10h00
